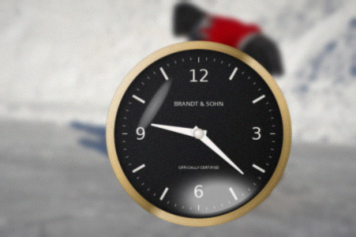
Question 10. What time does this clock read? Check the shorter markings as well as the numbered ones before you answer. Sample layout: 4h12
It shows 9h22
